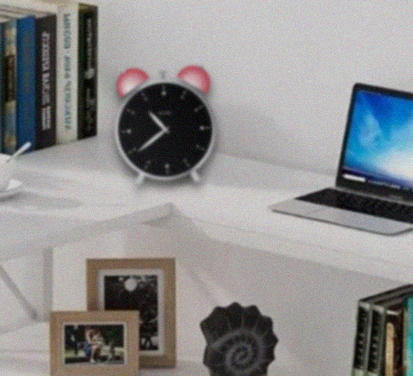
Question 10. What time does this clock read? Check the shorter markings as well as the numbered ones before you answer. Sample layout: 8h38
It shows 10h39
